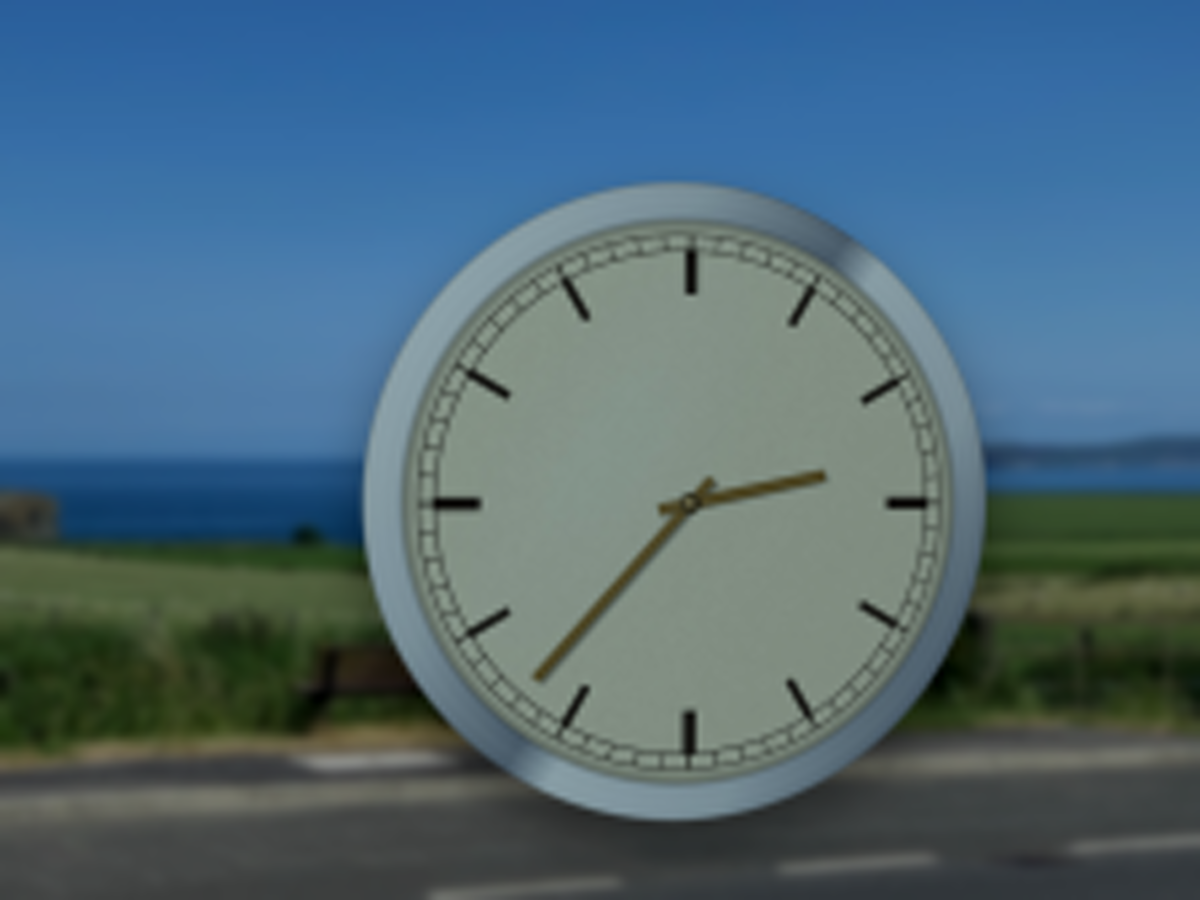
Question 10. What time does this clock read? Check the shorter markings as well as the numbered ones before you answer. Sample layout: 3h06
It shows 2h37
